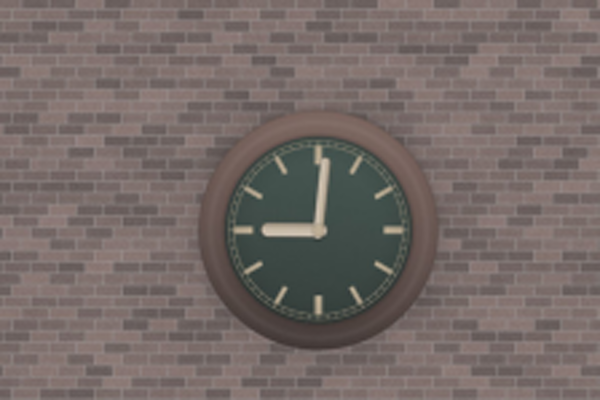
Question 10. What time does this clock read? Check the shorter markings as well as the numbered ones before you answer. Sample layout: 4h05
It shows 9h01
